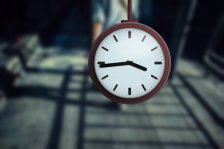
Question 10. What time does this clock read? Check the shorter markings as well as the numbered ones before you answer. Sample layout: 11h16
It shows 3h44
